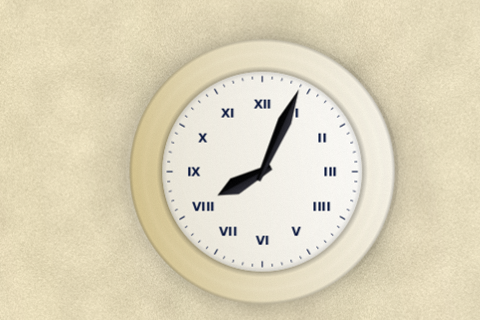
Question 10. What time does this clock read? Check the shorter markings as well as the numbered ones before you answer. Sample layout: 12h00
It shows 8h04
